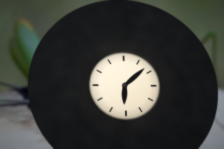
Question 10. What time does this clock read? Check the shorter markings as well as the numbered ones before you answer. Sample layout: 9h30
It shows 6h08
